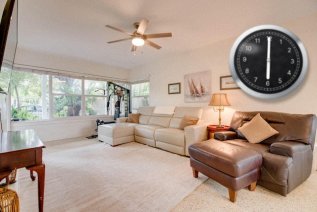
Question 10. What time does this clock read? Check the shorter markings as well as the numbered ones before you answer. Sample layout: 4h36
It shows 6h00
